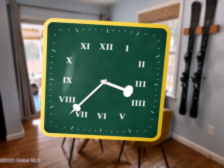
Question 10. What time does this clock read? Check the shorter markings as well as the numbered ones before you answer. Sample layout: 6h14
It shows 3h37
